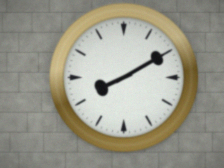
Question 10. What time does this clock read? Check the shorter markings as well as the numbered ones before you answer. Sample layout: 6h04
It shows 8h10
